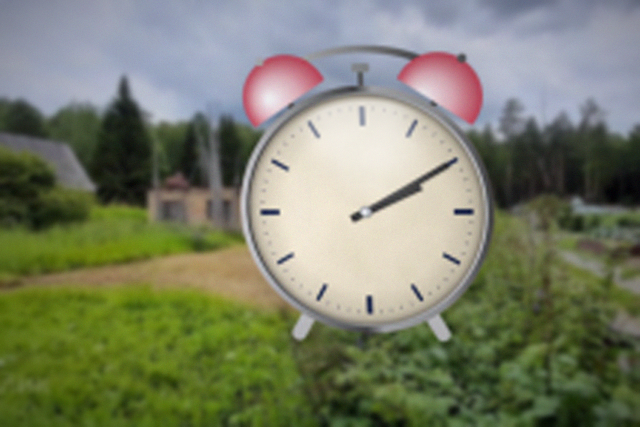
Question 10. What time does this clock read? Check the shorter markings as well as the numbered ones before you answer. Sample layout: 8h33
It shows 2h10
